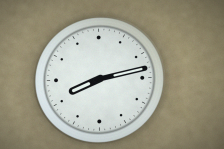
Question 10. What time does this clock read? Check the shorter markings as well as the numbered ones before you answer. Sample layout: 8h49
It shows 8h13
